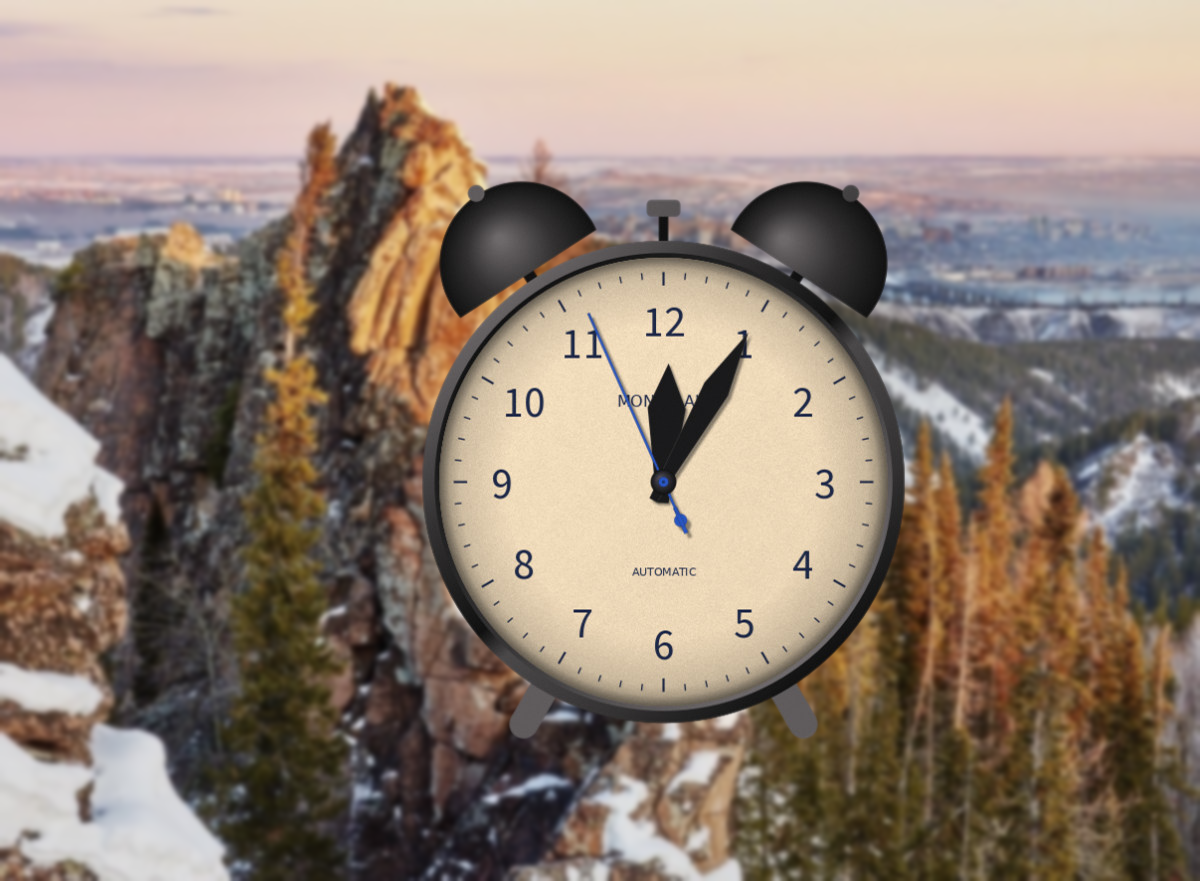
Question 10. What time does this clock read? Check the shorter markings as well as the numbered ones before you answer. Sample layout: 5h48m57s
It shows 12h04m56s
